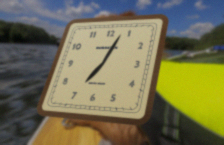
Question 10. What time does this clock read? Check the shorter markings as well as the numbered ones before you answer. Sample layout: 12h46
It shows 7h03
